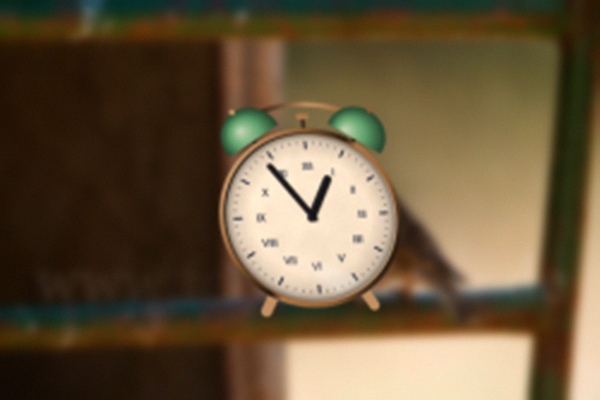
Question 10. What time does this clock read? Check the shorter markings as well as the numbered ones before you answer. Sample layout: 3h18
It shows 12h54
